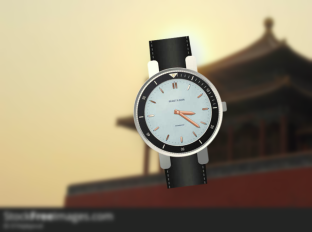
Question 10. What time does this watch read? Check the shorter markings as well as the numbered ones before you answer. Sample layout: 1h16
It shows 3h22
